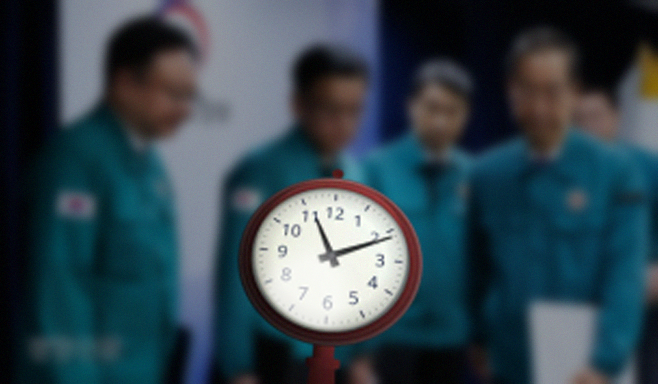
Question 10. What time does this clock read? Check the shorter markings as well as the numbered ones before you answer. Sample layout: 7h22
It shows 11h11
